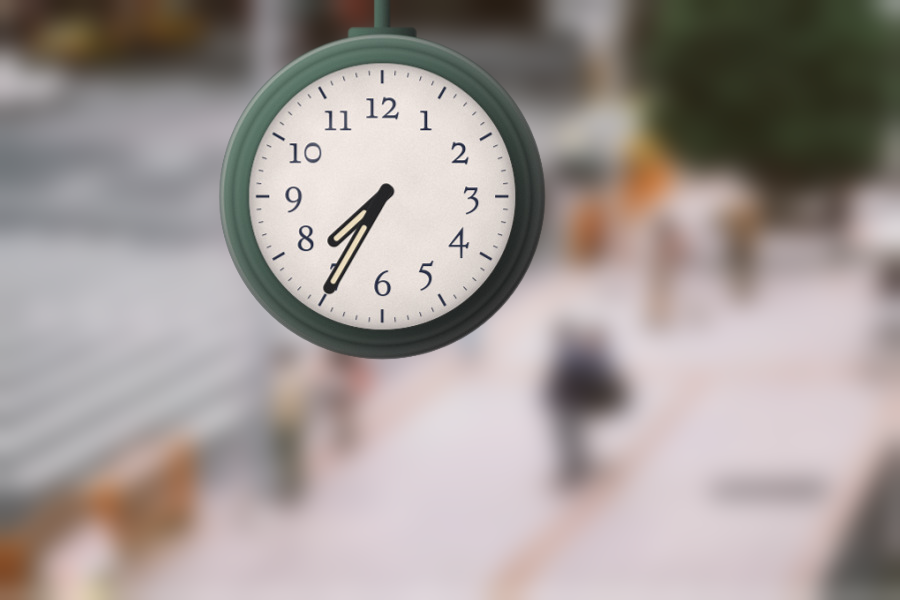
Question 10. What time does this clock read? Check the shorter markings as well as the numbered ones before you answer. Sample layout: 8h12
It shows 7h35
